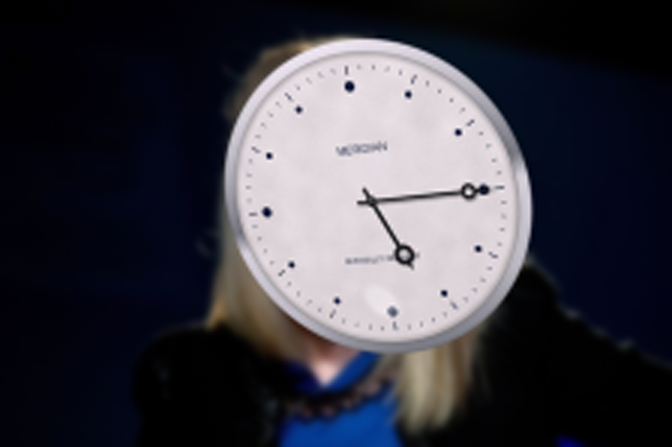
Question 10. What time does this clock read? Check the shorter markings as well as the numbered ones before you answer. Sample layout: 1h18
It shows 5h15
